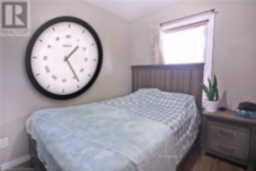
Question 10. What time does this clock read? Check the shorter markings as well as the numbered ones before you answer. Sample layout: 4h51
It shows 1h24
